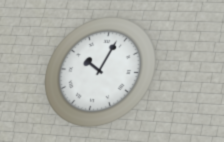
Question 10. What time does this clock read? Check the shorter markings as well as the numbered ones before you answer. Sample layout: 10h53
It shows 10h03
